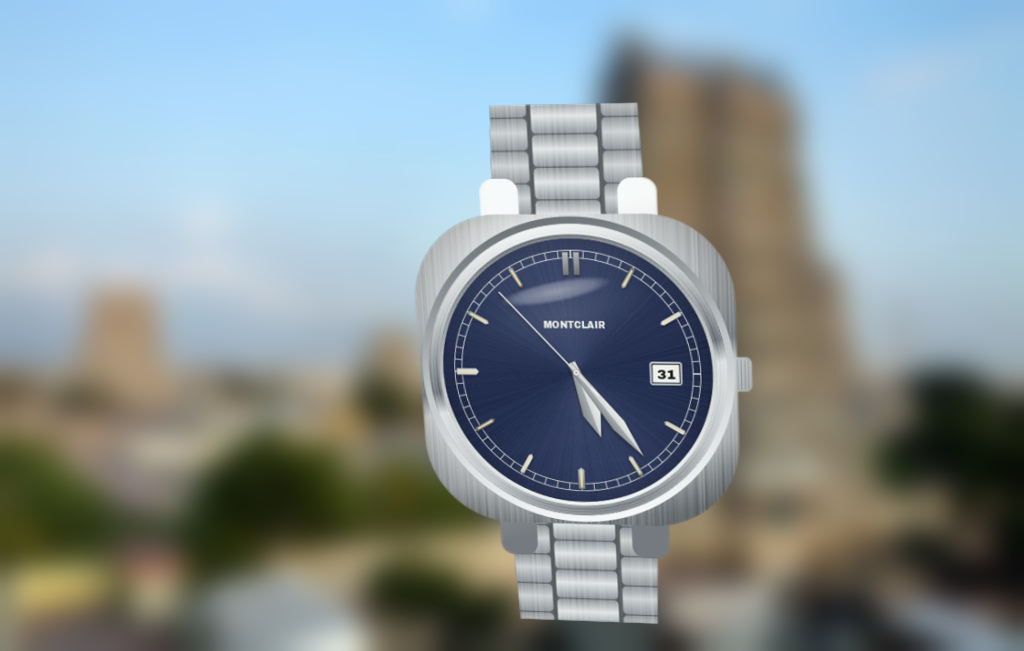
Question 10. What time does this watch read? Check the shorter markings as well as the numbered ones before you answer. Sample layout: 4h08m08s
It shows 5h23m53s
